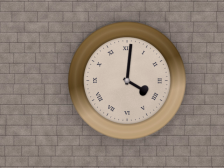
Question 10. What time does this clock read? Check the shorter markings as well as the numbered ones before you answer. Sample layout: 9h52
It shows 4h01
